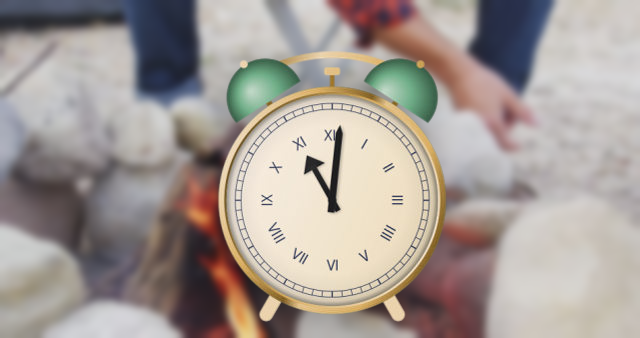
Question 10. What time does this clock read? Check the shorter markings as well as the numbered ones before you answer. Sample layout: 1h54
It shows 11h01
